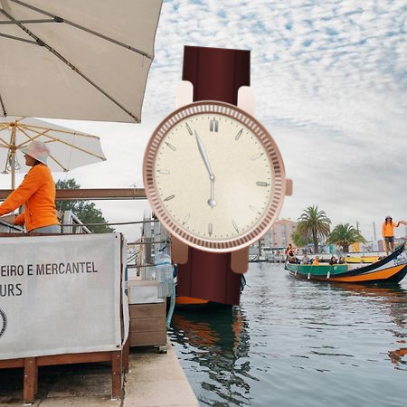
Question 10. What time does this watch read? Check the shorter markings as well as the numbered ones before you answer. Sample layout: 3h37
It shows 5h56
